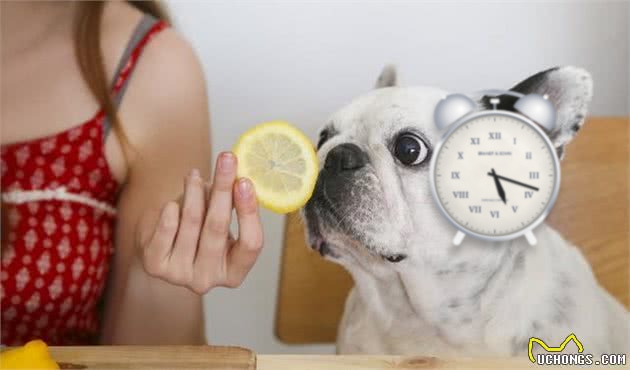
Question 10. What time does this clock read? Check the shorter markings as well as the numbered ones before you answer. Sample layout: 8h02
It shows 5h18
